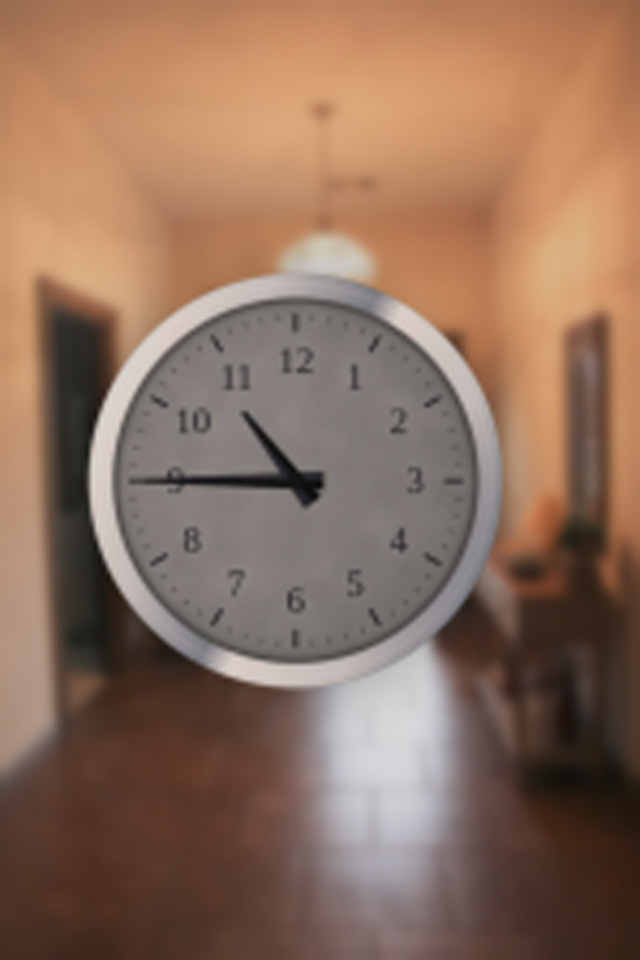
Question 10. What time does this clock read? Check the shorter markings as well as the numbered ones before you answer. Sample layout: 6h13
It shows 10h45
